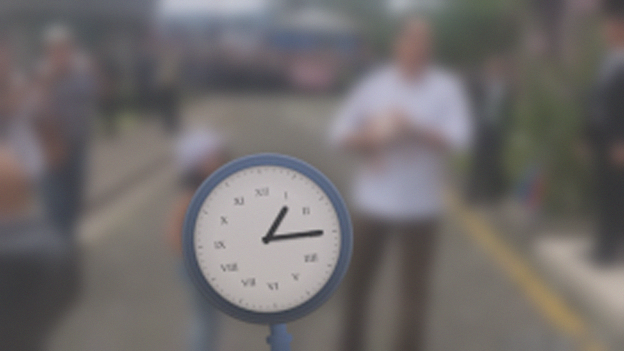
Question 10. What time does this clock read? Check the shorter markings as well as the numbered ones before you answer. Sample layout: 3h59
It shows 1h15
